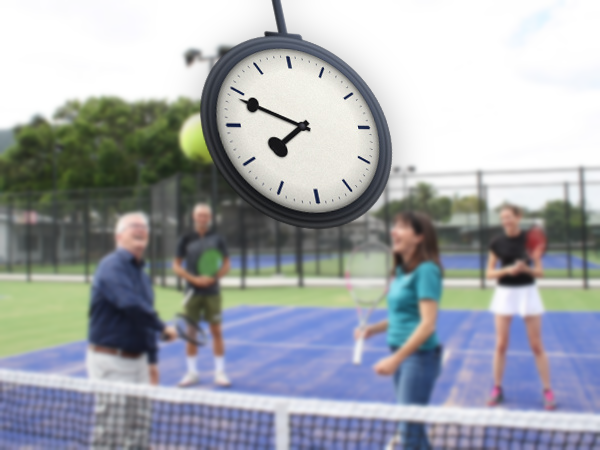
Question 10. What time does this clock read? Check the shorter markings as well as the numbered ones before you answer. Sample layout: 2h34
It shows 7h49
